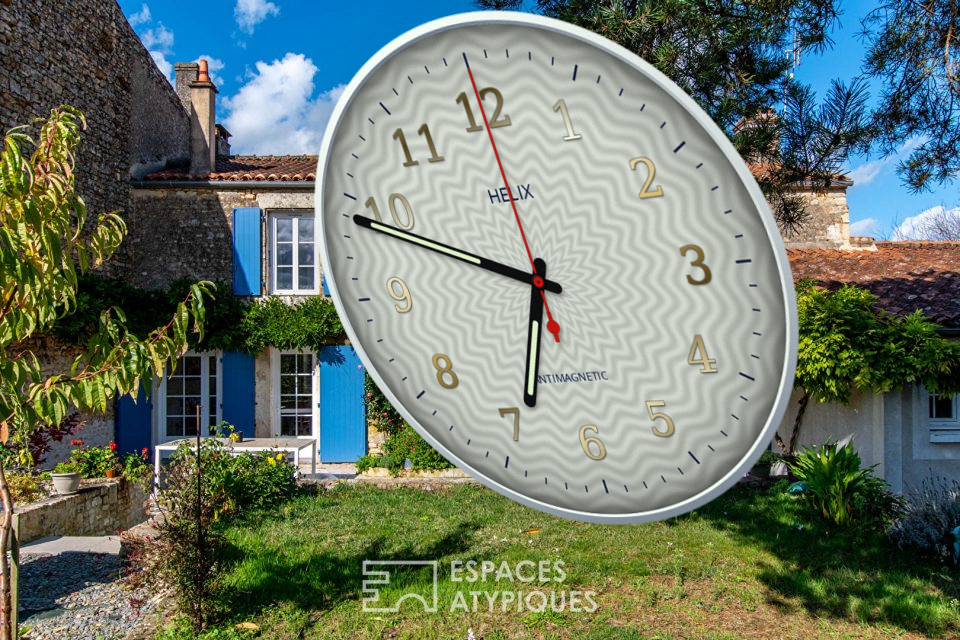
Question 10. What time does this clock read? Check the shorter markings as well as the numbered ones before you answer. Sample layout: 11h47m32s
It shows 6h49m00s
